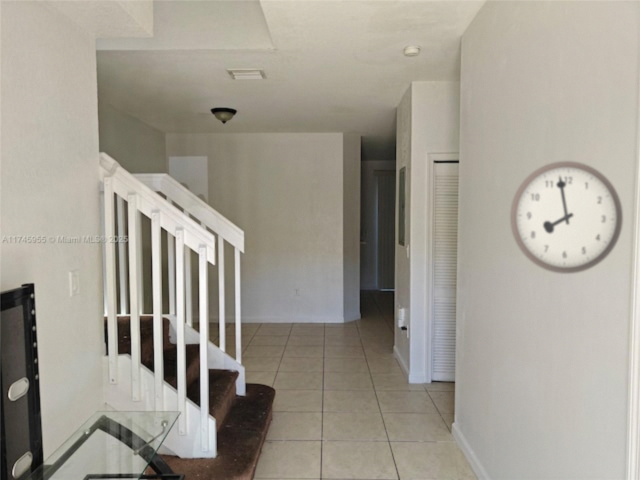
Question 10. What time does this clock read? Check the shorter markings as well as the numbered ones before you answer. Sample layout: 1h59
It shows 7h58
